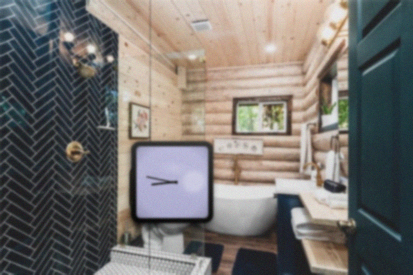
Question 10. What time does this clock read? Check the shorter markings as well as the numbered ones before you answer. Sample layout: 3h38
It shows 8h47
